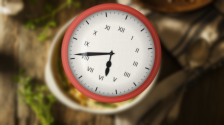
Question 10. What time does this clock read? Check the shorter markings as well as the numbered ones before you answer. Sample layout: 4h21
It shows 5h41
